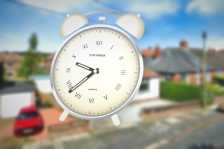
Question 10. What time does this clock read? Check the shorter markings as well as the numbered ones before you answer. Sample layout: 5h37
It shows 9h38
